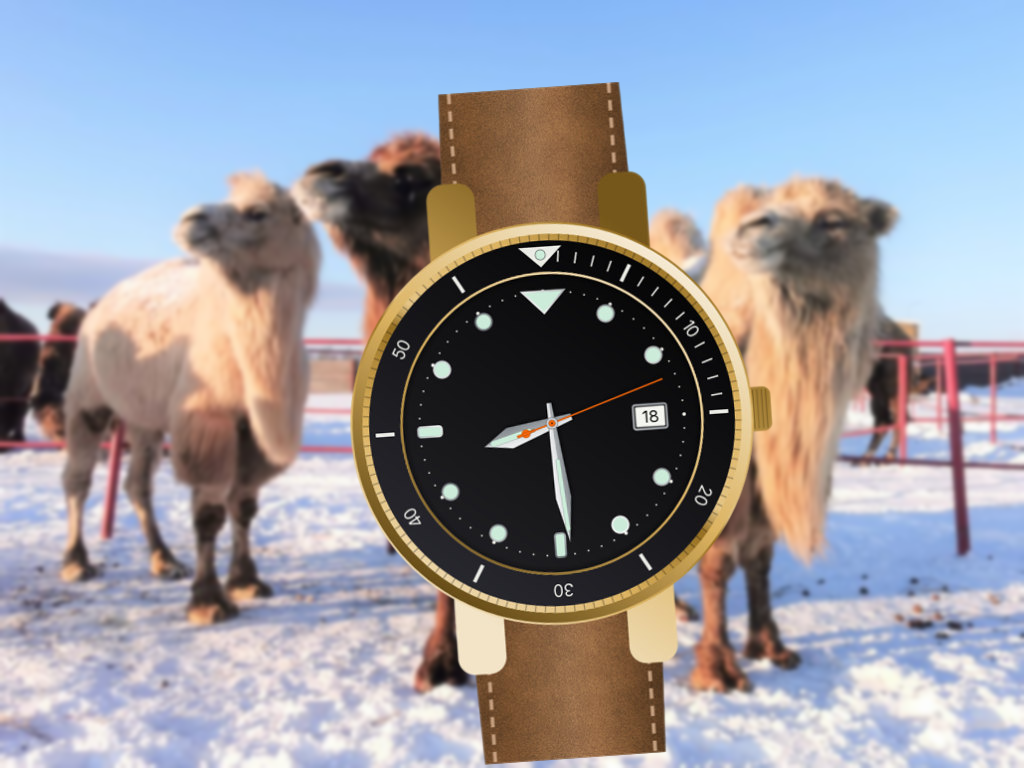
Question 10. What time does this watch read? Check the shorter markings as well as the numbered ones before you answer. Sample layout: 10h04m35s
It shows 8h29m12s
